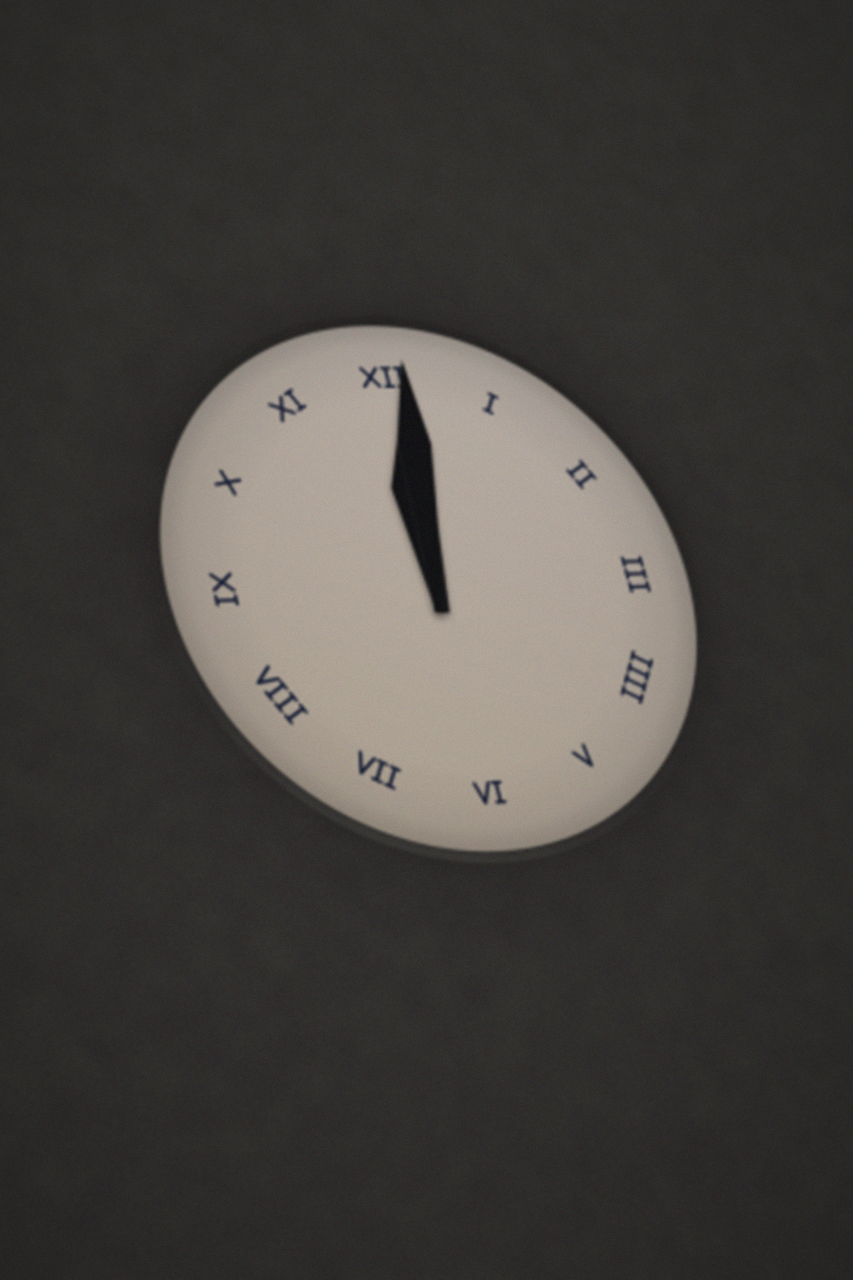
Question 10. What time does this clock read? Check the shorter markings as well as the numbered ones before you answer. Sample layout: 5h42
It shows 12h01
